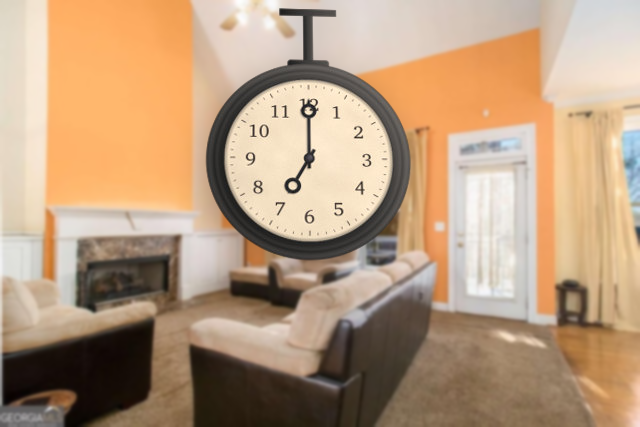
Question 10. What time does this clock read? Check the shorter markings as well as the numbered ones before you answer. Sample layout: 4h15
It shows 7h00
